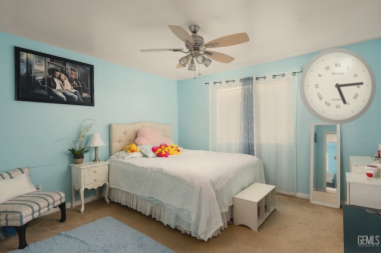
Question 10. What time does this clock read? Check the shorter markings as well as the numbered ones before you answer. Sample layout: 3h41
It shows 5h14
